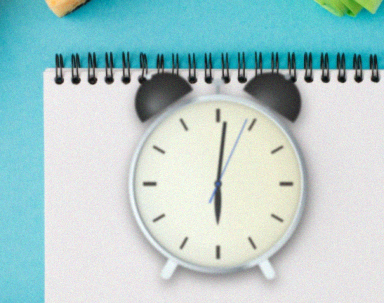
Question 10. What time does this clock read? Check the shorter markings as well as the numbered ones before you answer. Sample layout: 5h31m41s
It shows 6h01m04s
